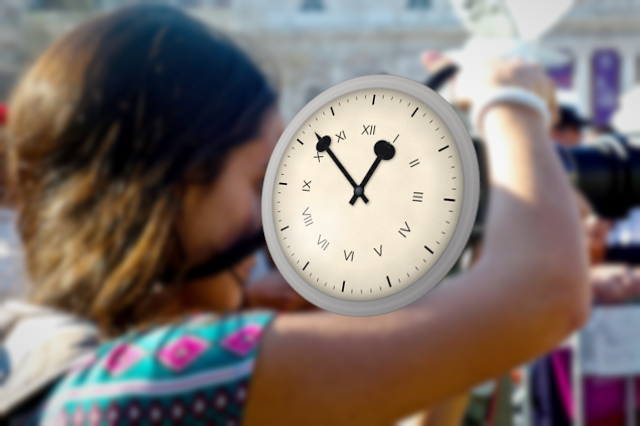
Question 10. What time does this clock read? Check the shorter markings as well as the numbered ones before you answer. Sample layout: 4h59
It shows 12h52
